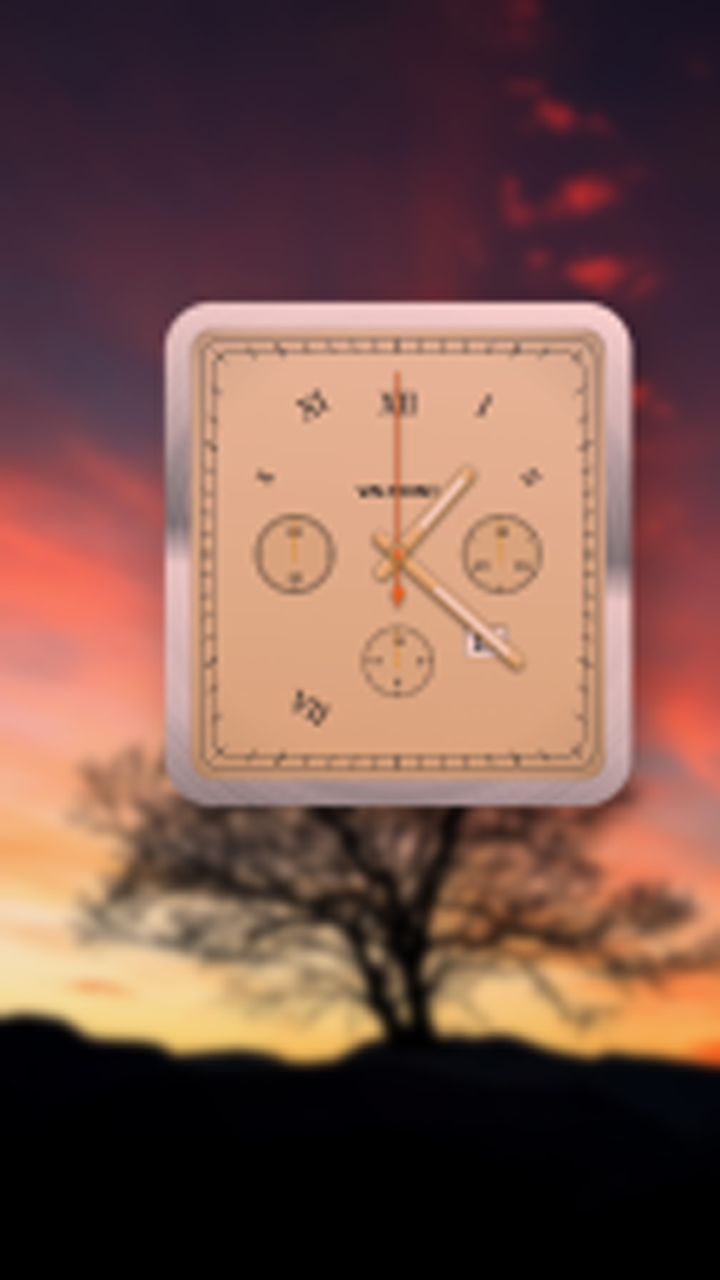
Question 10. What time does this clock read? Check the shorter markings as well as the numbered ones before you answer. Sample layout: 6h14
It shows 1h22
